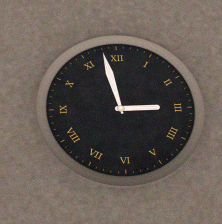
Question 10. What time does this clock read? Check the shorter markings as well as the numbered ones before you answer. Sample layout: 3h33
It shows 2h58
